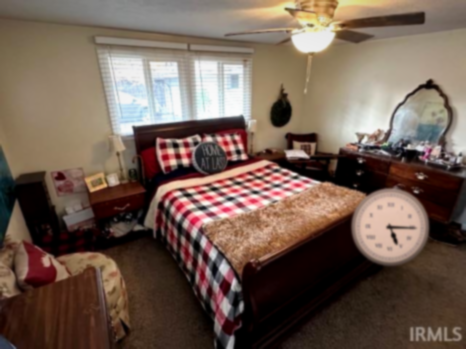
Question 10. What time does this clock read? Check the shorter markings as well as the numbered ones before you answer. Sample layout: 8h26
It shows 5h15
